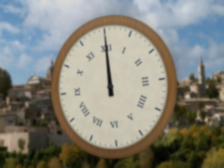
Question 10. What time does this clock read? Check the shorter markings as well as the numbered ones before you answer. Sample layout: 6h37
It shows 12h00
